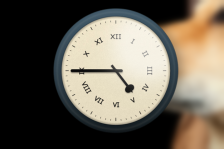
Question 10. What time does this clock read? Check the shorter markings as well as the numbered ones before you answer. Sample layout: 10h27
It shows 4h45
